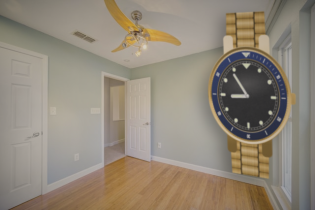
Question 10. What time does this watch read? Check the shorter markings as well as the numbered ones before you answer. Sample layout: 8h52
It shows 8h54
